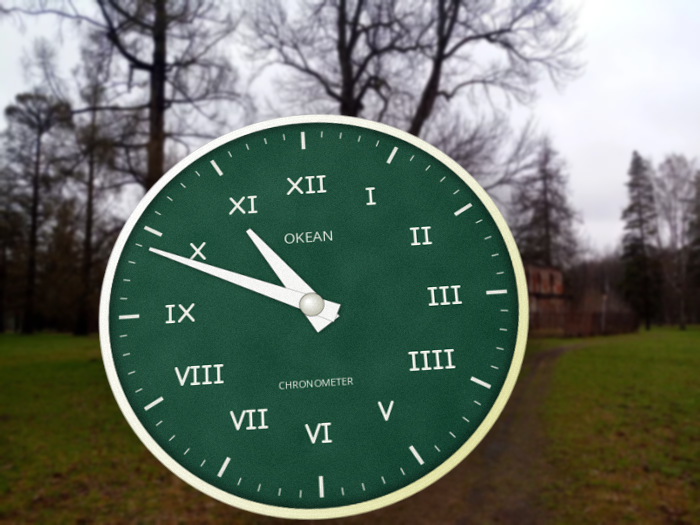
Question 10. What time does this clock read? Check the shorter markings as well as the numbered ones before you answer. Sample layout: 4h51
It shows 10h49
